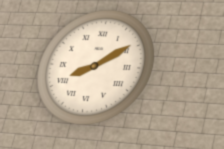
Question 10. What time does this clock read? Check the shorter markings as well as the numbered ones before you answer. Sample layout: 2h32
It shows 8h09
